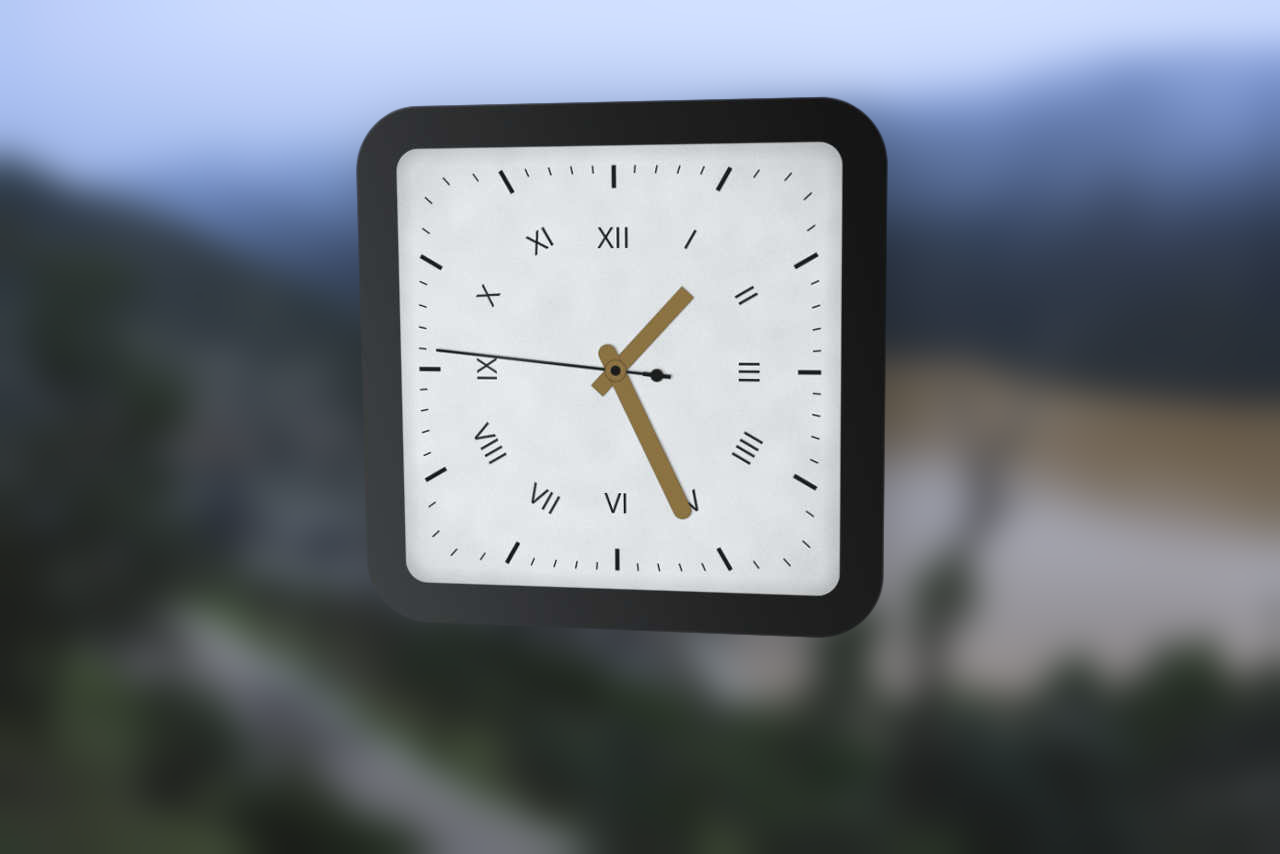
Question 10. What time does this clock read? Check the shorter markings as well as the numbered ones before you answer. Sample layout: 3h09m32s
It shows 1h25m46s
